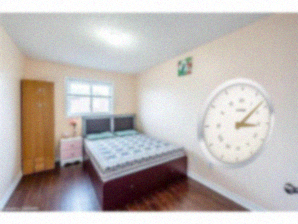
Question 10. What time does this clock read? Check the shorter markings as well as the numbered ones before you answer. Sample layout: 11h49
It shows 3h08
